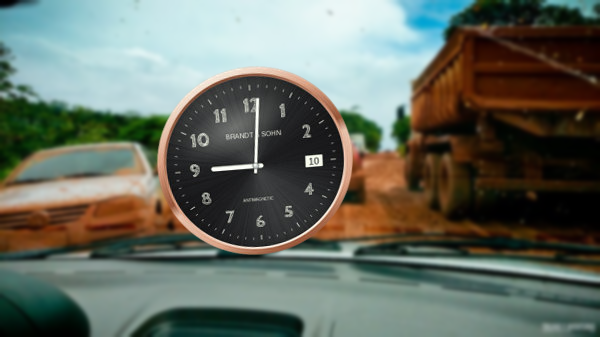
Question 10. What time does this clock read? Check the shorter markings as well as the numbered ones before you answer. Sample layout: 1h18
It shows 9h01
